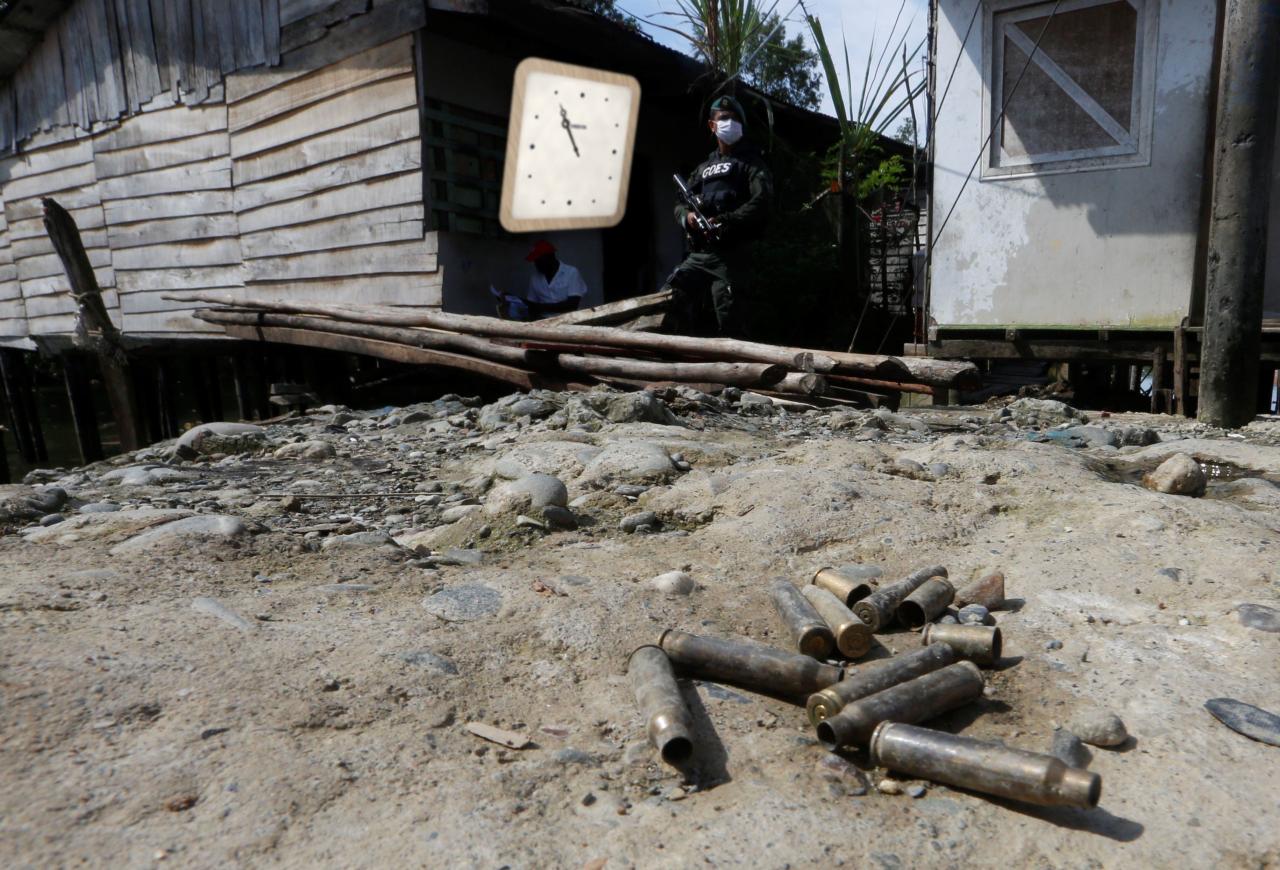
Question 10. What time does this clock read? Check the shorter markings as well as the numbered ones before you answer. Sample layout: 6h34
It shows 10h55
